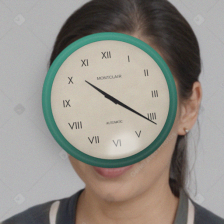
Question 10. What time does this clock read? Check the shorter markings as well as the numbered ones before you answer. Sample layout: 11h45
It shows 10h21
